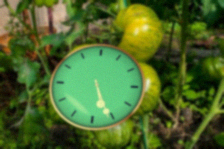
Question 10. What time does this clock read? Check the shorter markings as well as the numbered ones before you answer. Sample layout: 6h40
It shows 5h26
